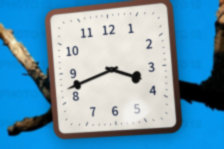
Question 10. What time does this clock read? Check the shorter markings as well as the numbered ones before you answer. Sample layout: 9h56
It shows 3h42
